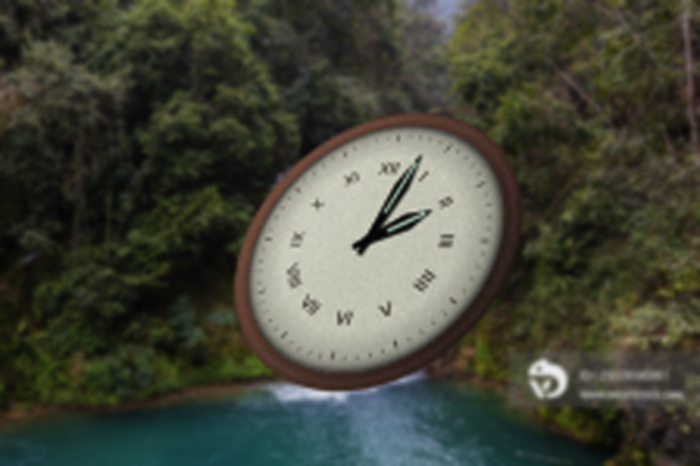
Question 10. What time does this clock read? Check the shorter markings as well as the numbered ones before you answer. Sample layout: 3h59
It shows 2h03
